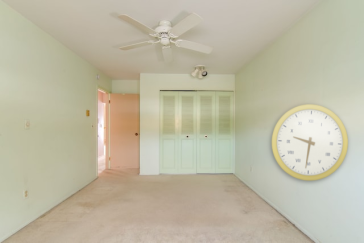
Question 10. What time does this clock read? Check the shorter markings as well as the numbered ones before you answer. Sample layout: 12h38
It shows 9h31
